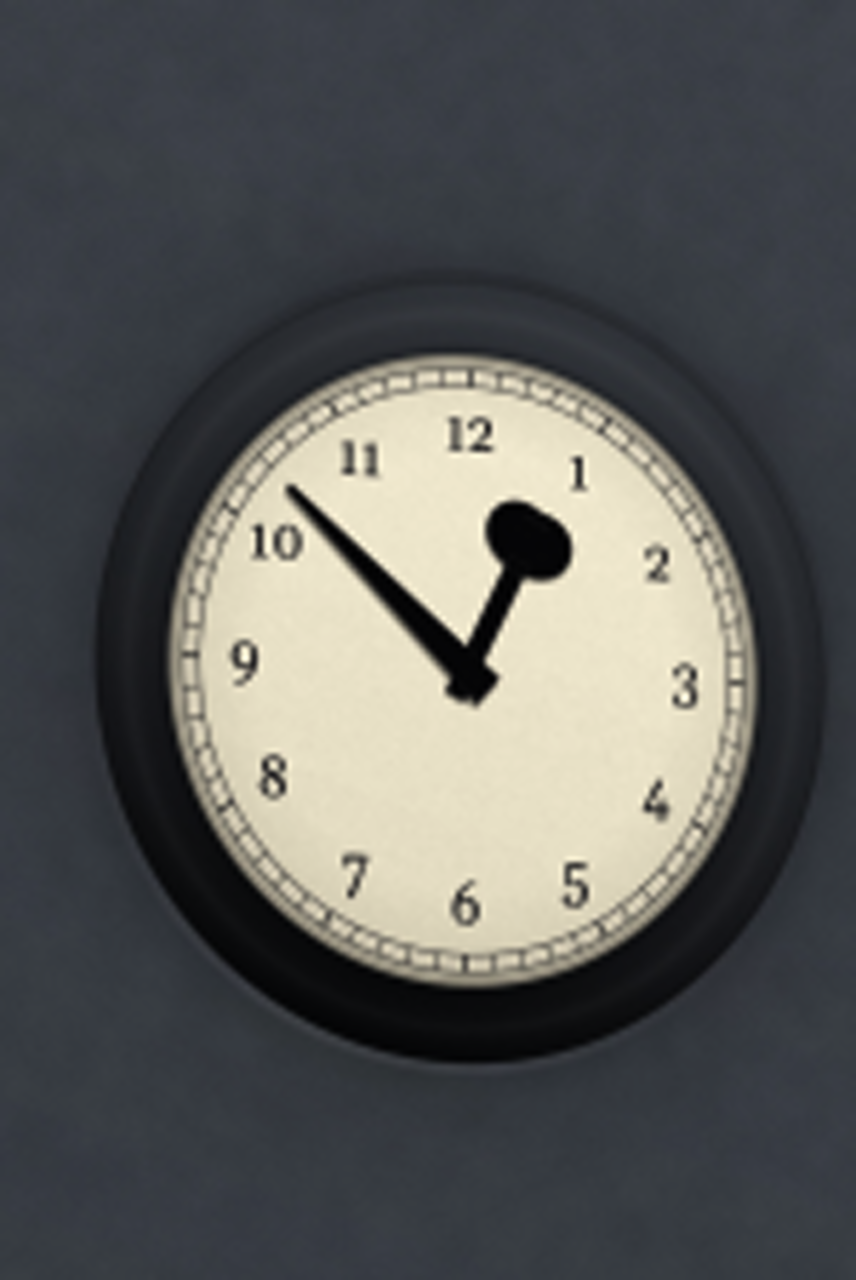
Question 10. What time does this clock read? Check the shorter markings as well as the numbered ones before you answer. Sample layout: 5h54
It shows 12h52
